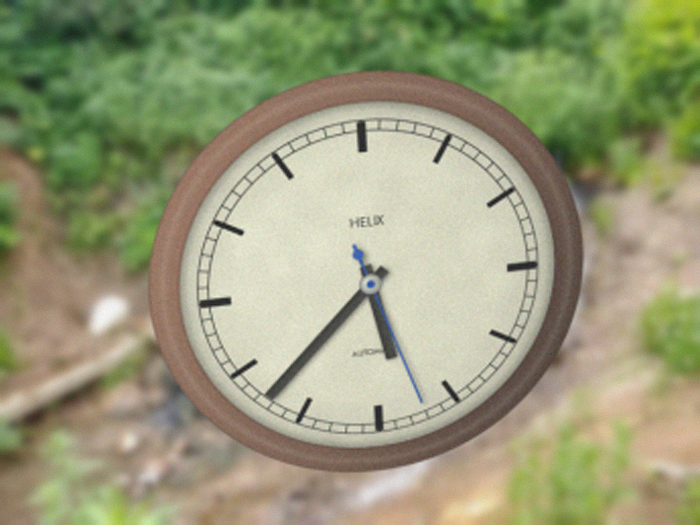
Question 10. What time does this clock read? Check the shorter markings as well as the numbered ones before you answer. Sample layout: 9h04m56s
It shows 5h37m27s
